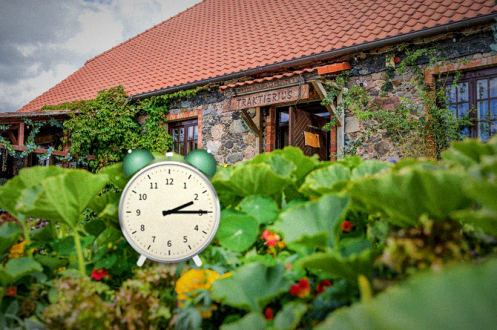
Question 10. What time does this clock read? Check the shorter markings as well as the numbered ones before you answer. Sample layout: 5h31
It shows 2h15
